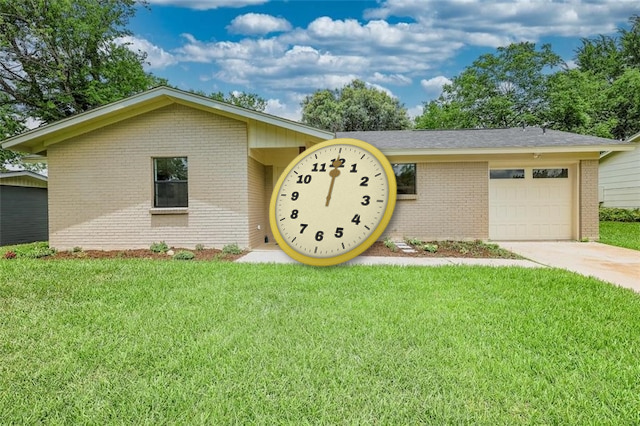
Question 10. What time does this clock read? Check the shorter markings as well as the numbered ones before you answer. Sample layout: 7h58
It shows 12h00
